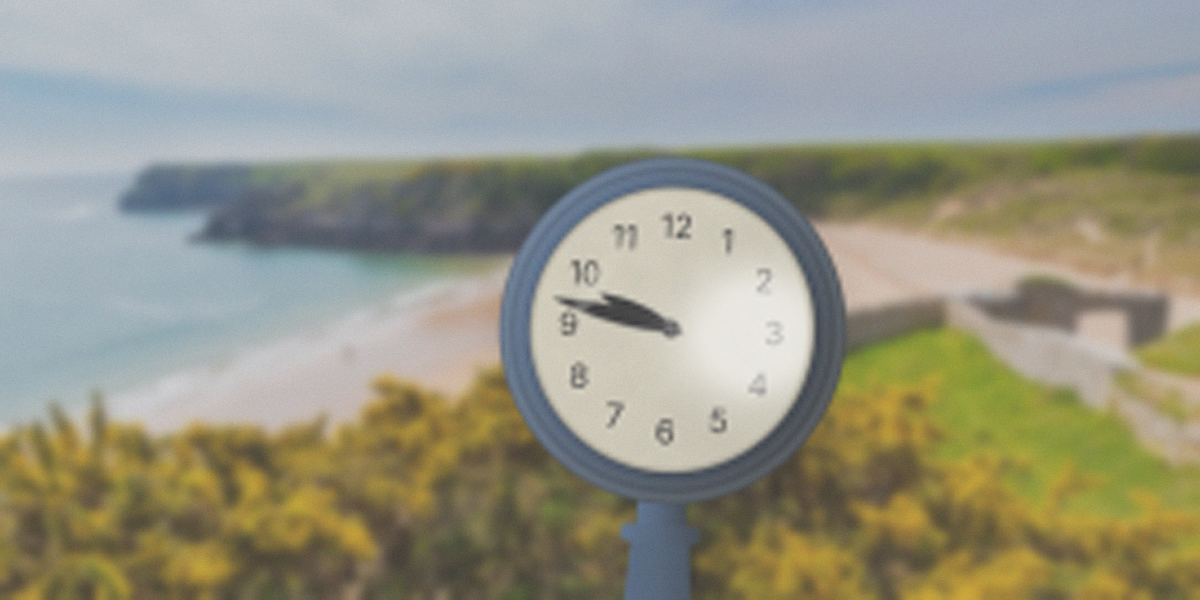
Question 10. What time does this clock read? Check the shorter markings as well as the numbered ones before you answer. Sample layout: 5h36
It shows 9h47
